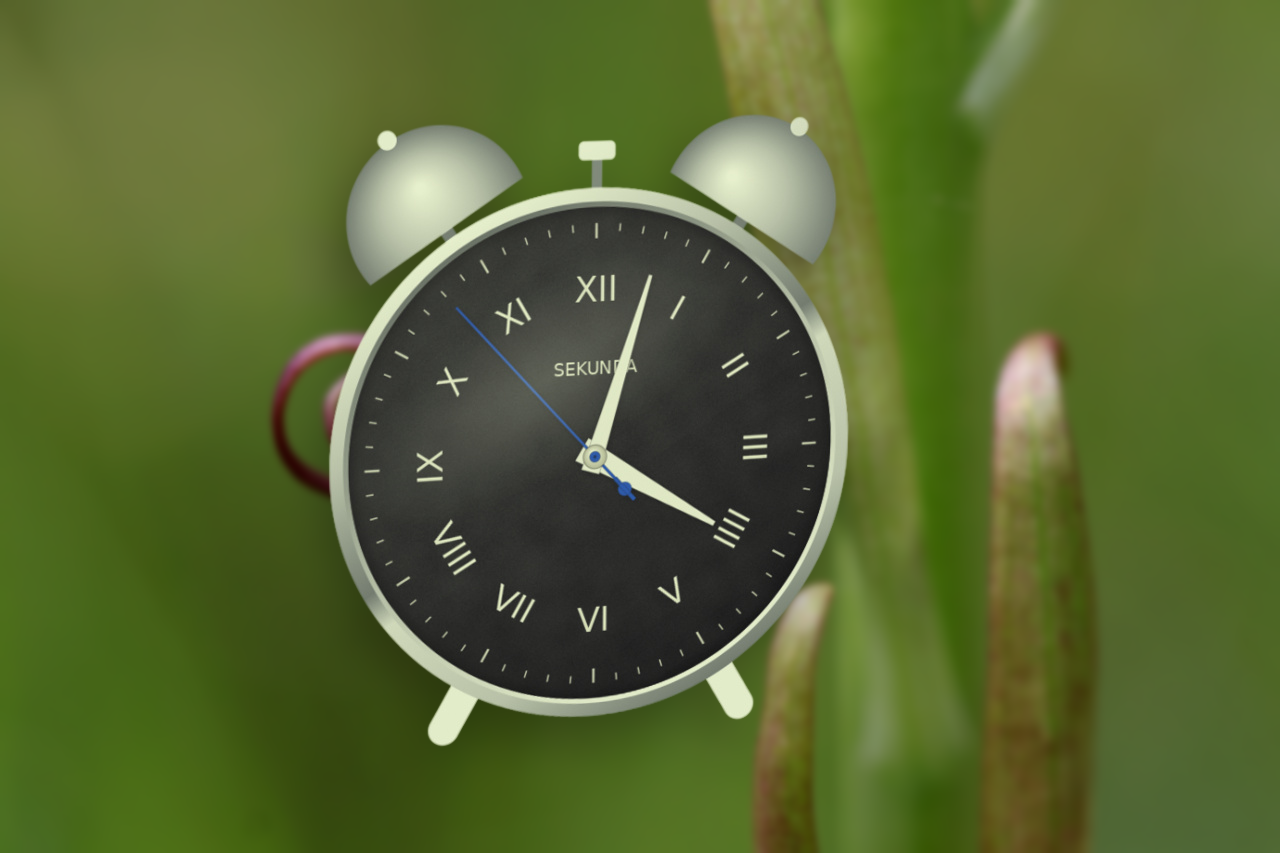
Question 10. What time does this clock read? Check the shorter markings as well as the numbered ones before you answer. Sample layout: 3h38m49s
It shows 4h02m53s
